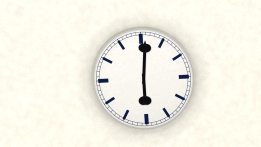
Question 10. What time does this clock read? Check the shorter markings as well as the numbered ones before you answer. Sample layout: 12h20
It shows 6h01
